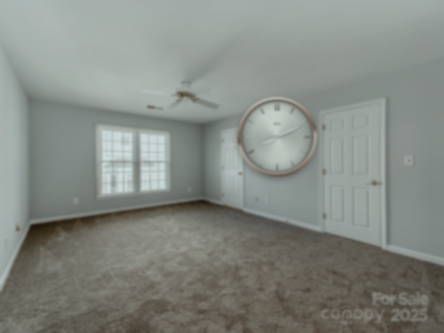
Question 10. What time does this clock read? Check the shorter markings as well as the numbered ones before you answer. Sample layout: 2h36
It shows 8h11
